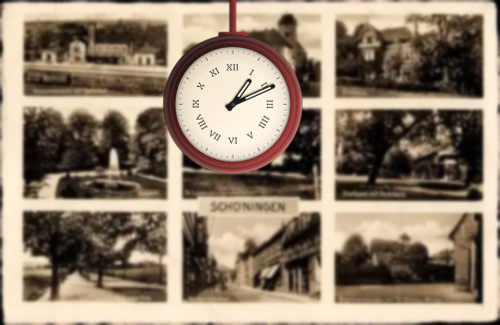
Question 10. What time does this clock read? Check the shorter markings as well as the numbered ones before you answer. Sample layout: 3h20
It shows 1h11
